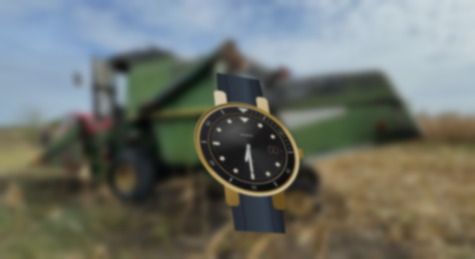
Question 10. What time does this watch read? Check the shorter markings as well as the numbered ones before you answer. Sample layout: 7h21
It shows 6h30
